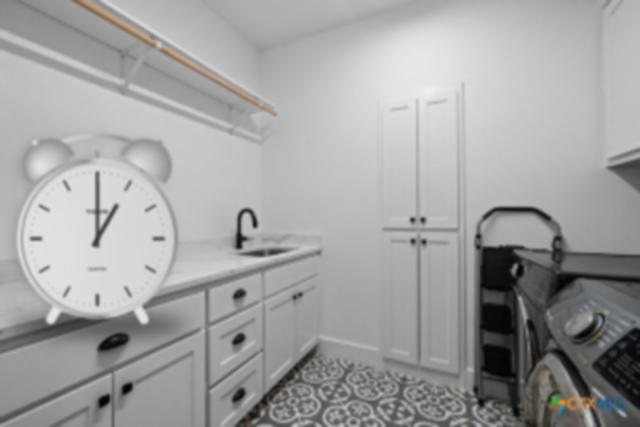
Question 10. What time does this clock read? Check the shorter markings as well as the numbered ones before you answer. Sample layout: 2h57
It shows 1h00
